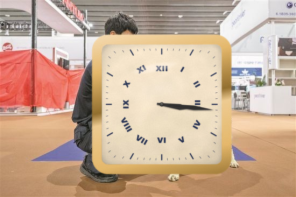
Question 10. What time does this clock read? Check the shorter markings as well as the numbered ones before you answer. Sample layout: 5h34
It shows 3h16
